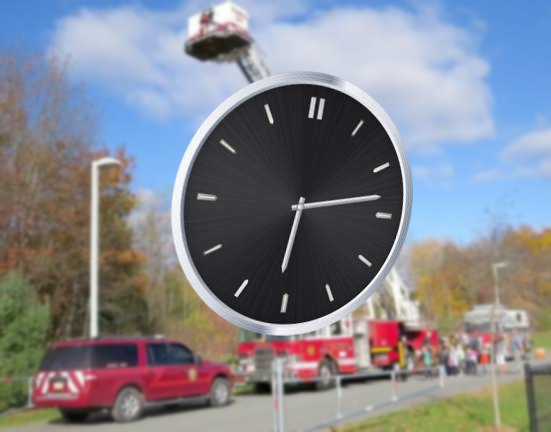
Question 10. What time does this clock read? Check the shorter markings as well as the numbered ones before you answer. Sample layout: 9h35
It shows 6h13
